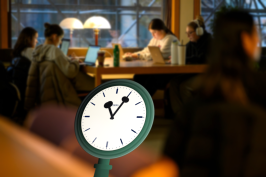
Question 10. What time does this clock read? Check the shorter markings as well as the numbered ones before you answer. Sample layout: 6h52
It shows 11h05
